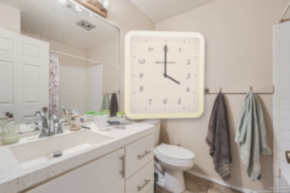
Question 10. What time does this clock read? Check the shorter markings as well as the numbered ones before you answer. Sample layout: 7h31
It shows 4h00
